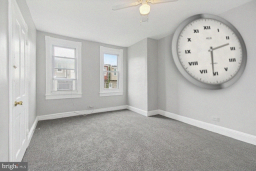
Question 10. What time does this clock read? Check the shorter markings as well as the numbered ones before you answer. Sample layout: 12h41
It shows 2h31
